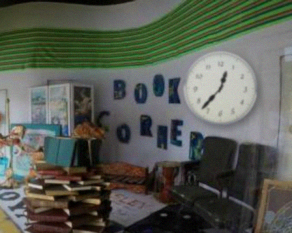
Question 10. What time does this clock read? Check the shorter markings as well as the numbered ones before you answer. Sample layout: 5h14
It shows 12h37
